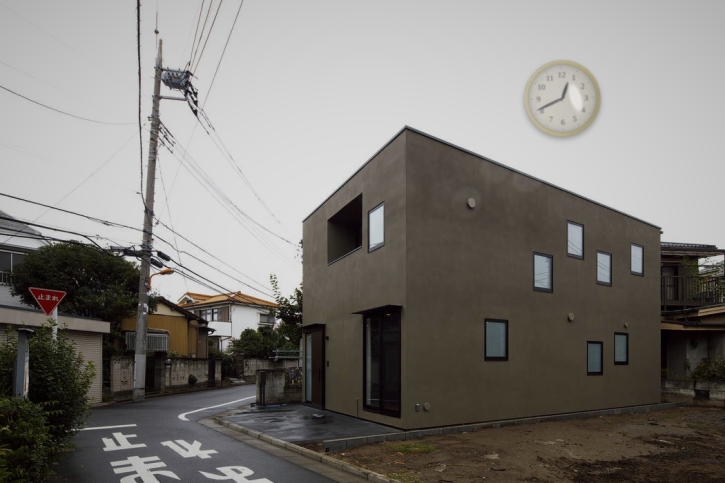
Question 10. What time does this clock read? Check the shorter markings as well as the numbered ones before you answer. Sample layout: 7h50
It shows 12h41
